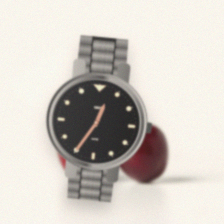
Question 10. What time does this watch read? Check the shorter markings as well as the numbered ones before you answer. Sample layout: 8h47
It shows 12h35
